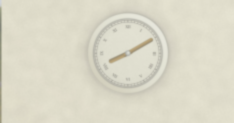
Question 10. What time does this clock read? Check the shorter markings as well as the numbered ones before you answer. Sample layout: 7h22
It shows 8h10
